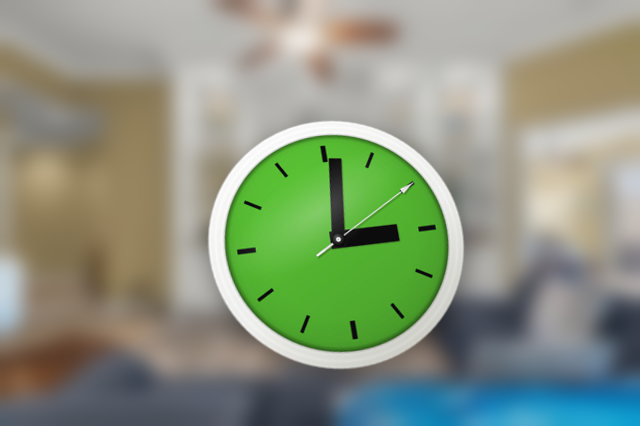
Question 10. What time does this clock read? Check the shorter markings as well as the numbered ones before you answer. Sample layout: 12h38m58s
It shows 3h01m10s
